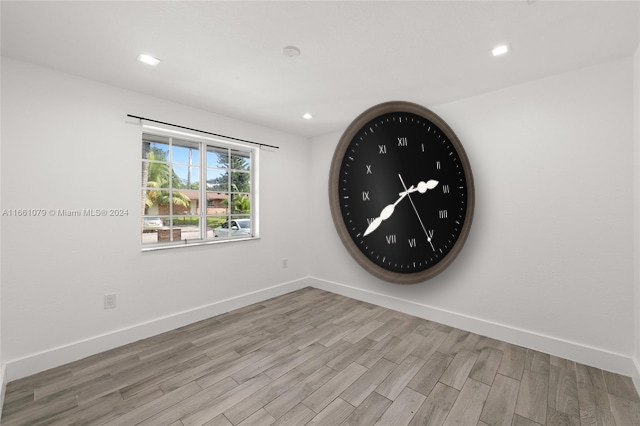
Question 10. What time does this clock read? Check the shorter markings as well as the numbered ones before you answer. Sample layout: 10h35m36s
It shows 2h39m26s
